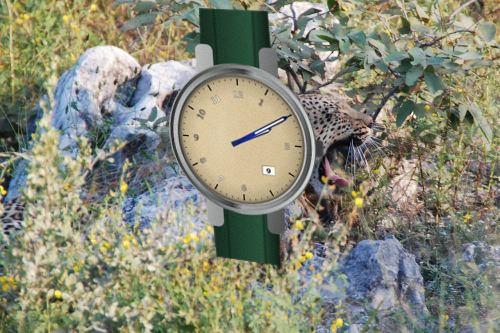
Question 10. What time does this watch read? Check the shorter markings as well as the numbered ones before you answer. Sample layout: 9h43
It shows 2h10
